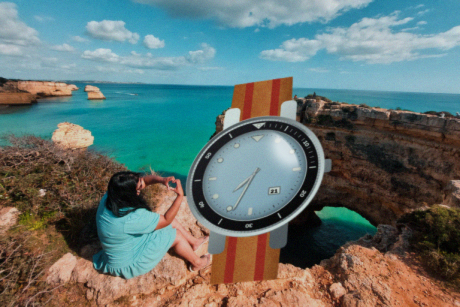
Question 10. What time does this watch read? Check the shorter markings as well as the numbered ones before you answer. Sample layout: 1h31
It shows 7h34
